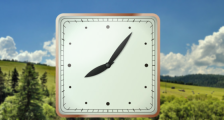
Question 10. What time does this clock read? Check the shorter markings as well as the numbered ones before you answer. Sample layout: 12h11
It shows 8h06
